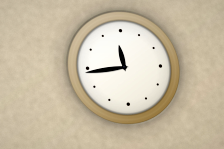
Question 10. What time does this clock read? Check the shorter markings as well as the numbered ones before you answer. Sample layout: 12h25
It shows 11h44
